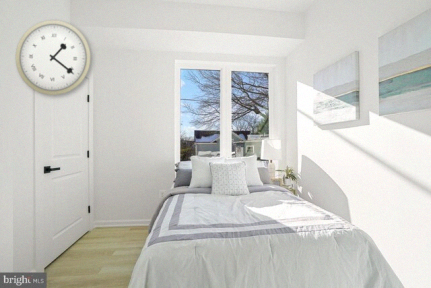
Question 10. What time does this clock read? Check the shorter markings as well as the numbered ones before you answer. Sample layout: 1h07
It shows 1h21
